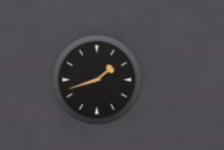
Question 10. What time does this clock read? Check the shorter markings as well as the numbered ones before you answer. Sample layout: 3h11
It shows 1h42
